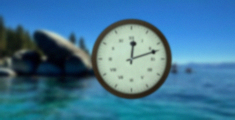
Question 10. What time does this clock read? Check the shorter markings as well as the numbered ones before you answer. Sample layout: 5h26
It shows 12h12
